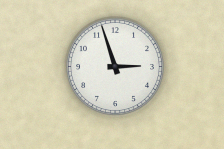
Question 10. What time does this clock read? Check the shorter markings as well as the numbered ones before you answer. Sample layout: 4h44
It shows 2h57
